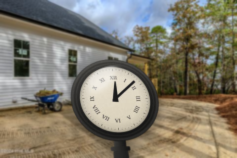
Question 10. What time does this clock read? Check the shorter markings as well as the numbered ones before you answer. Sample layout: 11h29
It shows 12h08
